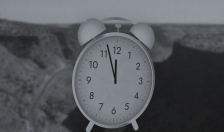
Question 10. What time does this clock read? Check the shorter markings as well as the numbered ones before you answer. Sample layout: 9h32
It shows 11h57
